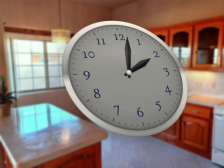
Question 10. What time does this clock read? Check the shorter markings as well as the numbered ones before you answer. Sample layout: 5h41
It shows 2h02
